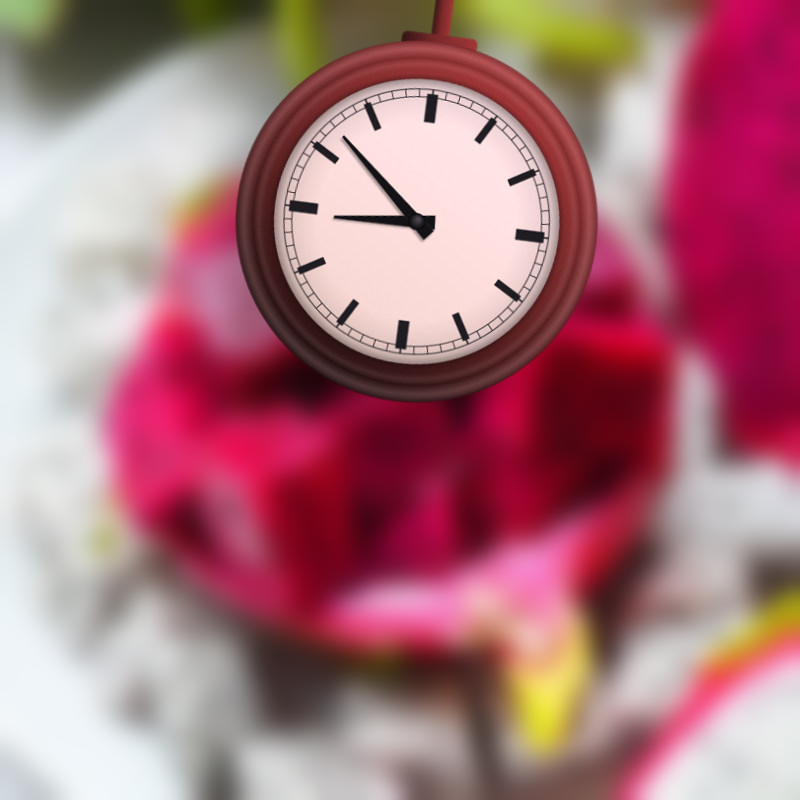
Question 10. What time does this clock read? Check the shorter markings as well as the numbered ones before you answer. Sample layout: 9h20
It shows 8h52
